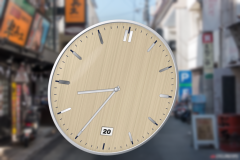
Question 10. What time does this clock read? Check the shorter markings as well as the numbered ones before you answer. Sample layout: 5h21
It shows 8h35
